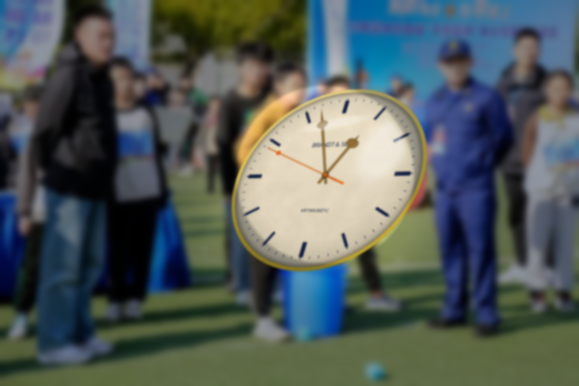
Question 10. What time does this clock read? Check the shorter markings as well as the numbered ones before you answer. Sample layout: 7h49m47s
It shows 12h56m49s
